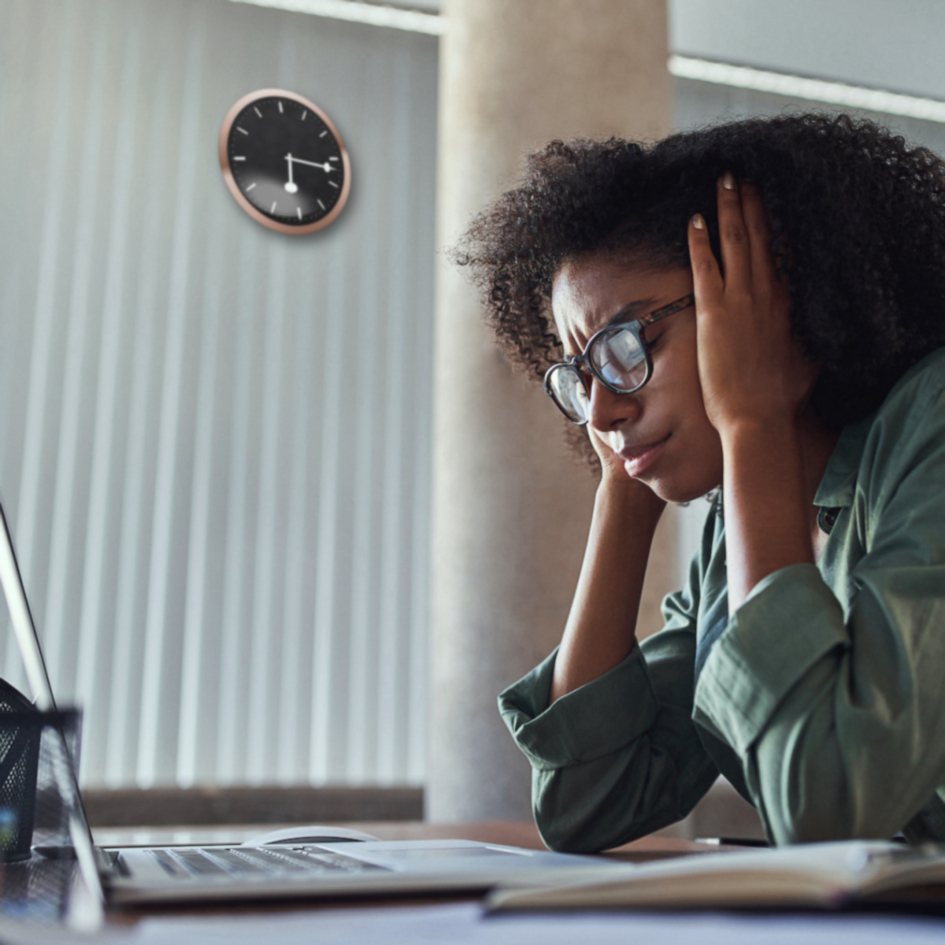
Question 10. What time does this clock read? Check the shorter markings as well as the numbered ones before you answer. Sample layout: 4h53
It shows 6h17
